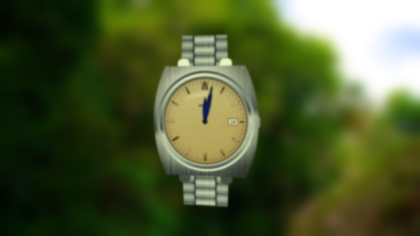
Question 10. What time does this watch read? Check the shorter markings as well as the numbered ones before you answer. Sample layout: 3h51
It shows 12h02
